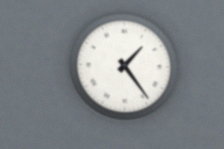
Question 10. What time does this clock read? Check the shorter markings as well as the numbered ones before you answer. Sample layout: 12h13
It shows 1h24
